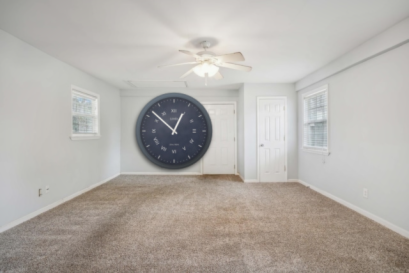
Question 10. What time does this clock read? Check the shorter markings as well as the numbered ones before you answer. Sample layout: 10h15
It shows 12h52
